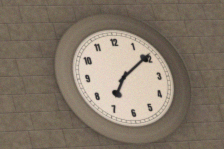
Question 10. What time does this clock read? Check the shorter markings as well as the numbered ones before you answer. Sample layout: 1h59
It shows 7h09
